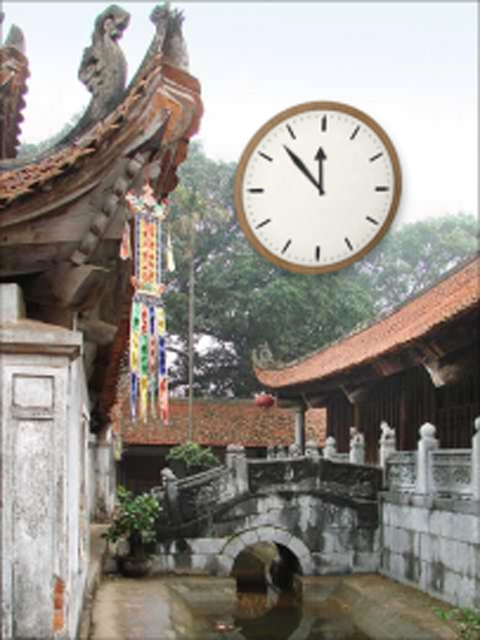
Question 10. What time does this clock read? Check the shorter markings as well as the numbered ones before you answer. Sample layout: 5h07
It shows 11h53
